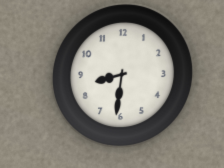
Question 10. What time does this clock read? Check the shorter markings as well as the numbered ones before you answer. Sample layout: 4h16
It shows 8h31
